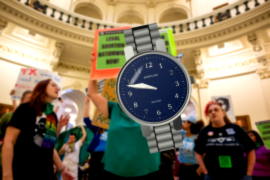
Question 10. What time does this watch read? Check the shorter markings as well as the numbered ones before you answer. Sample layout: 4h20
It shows 9h48
